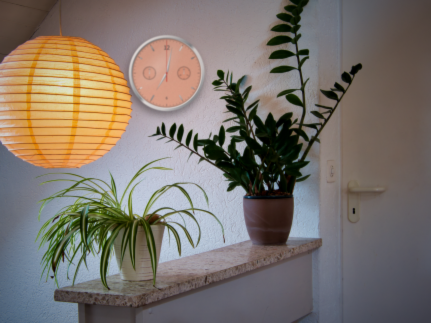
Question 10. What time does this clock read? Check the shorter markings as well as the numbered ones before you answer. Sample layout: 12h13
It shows 7h02
